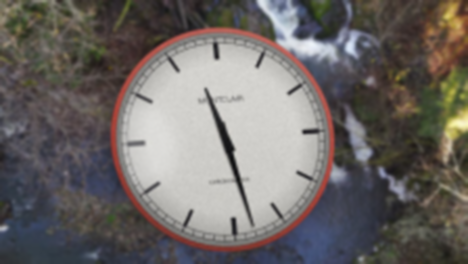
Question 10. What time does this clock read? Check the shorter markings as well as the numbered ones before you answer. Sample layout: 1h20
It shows 11h28
